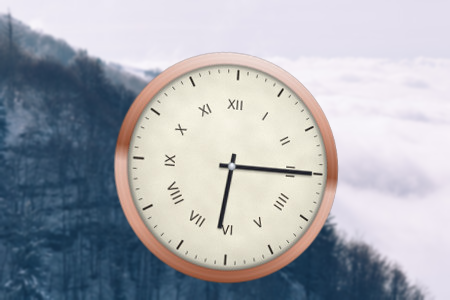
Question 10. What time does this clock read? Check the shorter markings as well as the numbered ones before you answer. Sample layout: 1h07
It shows 6h15
